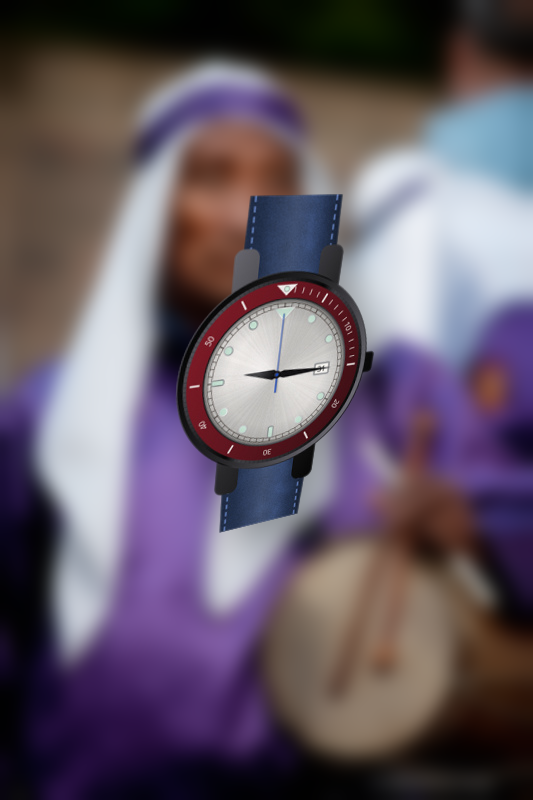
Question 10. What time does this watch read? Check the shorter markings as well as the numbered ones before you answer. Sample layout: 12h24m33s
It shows 9h15m00s
